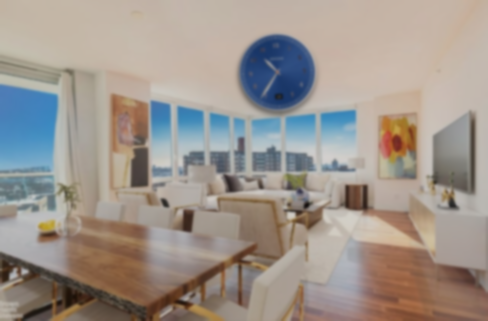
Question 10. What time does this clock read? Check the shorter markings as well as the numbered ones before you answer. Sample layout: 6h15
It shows 10h36
